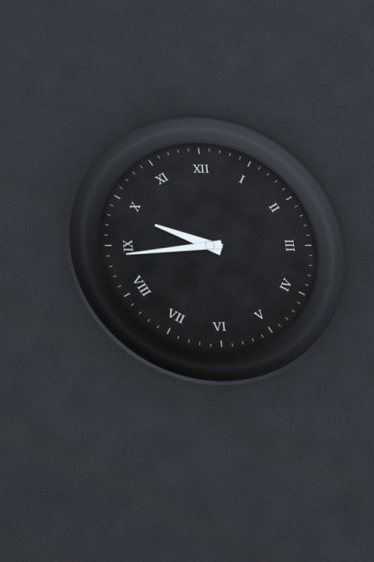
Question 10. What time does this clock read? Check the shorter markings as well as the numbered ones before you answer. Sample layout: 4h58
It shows 9h44
